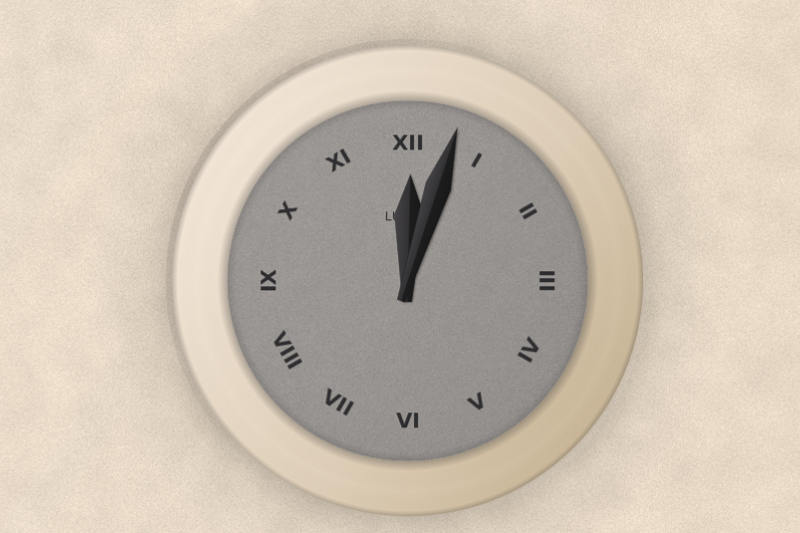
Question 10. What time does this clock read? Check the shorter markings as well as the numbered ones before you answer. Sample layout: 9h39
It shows 12h03
